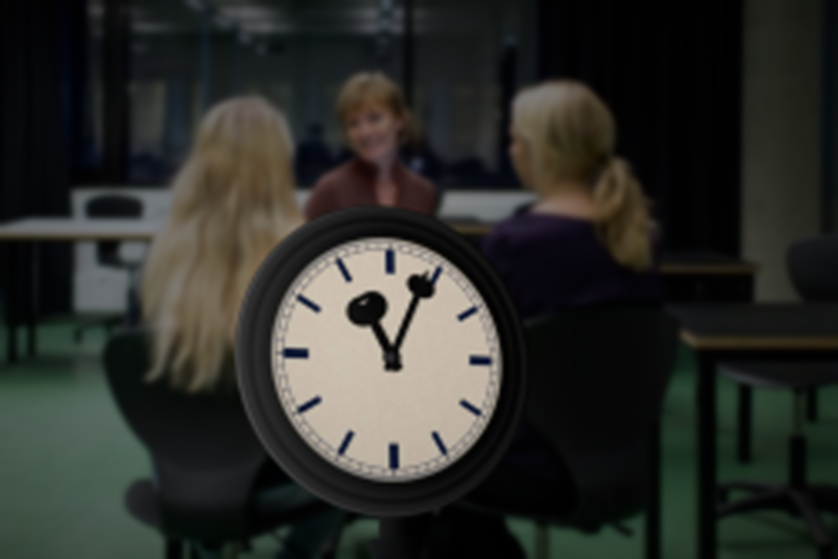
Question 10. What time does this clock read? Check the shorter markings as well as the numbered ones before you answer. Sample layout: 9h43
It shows 11h04
